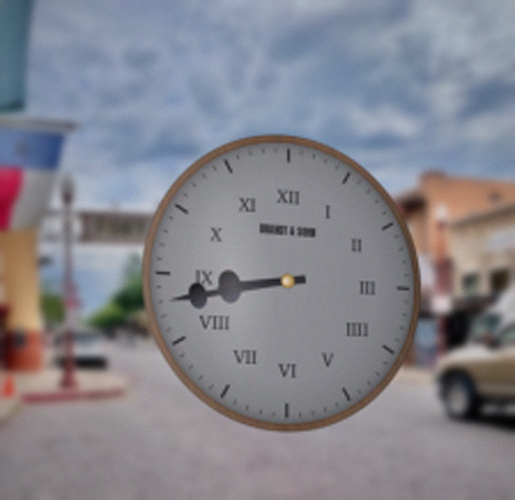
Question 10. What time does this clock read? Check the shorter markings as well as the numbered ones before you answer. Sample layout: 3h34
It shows 8h43
